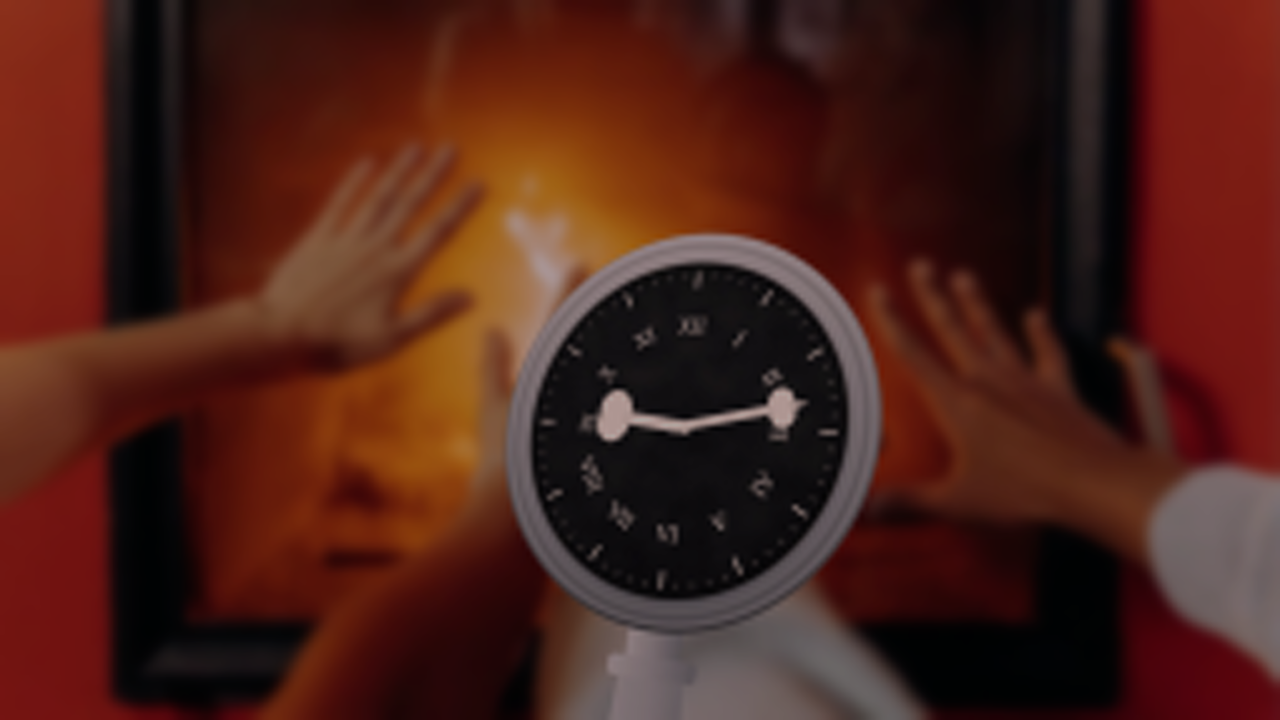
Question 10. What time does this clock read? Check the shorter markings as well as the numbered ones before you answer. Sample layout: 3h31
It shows 9h13
